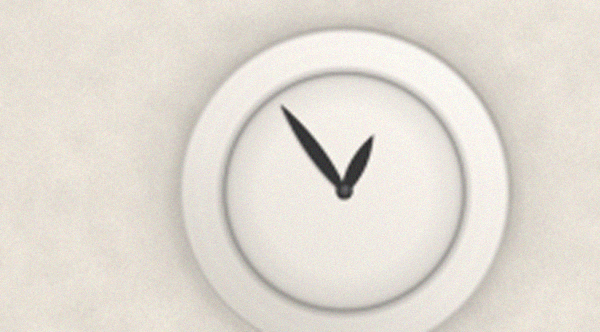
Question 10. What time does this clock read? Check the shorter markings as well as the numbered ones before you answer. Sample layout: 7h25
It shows 12h54
